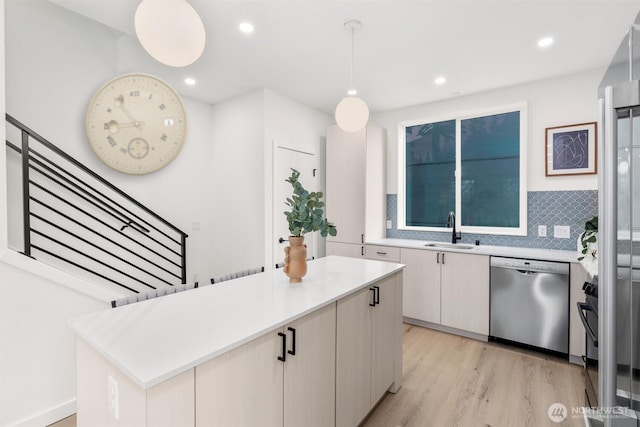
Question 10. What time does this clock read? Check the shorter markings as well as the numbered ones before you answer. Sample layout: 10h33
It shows 8h54
